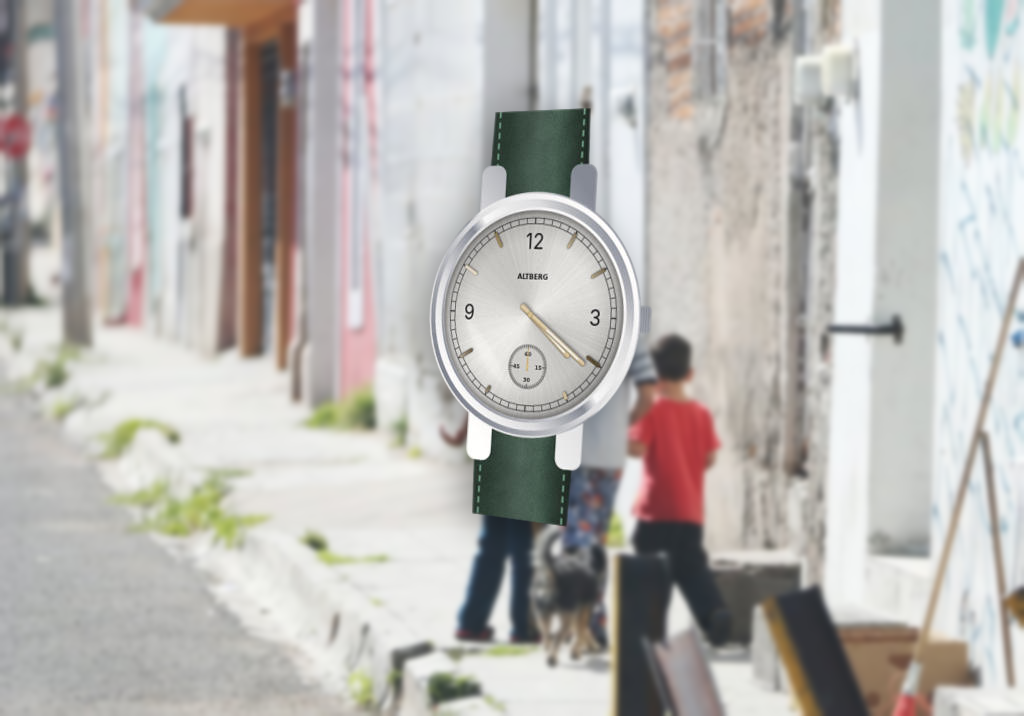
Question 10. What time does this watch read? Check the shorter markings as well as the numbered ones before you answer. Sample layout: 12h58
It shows 4h21
